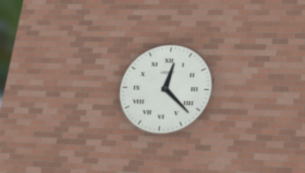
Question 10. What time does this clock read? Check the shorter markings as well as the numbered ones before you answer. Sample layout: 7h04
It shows 12h22
